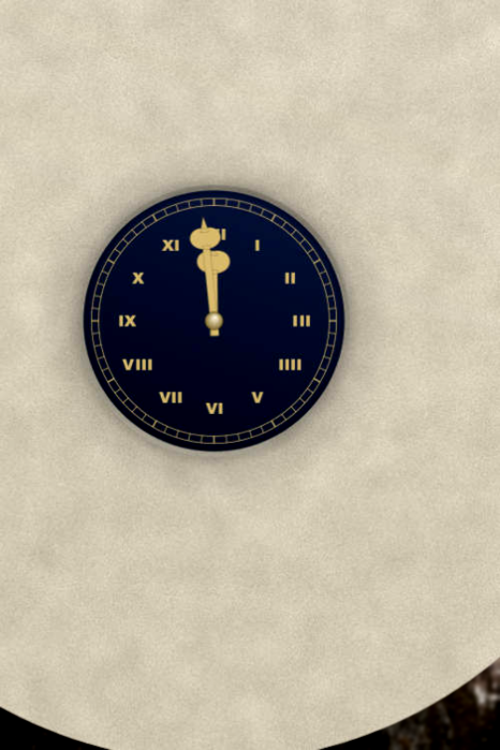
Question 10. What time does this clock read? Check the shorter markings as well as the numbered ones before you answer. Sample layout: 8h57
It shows 11h59
